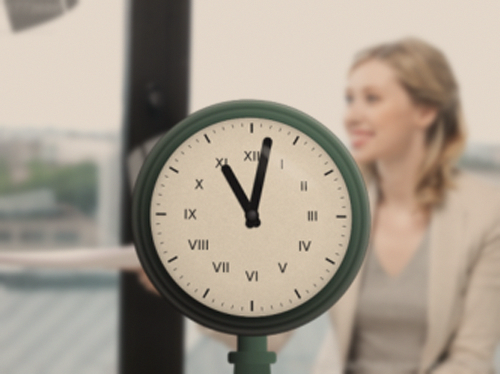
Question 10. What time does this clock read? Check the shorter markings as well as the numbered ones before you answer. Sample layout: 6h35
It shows 11h02
